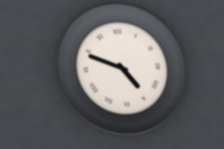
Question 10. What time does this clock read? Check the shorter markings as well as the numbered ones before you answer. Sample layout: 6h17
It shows 4h49
